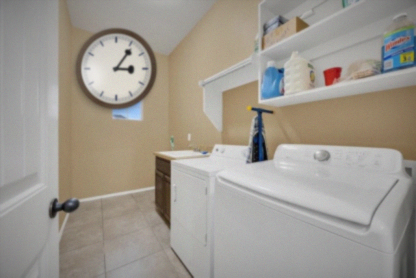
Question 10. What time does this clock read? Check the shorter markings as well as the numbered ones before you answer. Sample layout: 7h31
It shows 3h06
